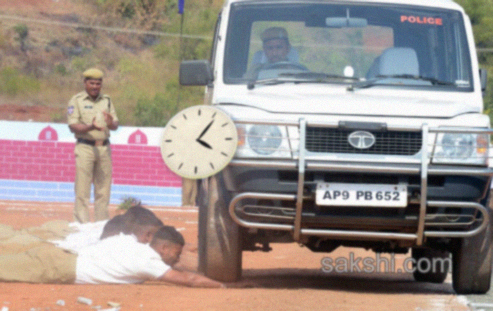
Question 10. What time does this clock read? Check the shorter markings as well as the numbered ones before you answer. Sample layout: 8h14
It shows 4h06
